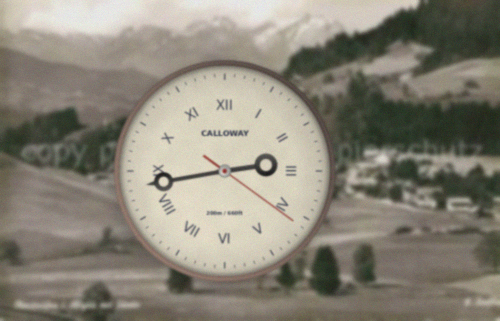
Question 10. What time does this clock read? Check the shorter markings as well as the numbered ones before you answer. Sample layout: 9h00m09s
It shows 2h43m21s
